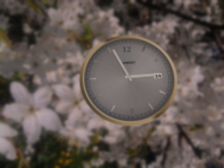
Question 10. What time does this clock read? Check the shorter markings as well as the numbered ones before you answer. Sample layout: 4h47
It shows 2h56
